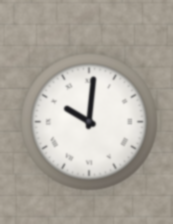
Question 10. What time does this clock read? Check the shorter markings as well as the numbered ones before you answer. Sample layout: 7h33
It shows 10h01
